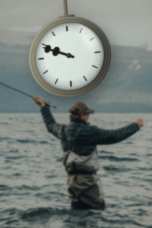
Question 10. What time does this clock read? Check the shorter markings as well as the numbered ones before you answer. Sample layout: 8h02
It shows 9h49
